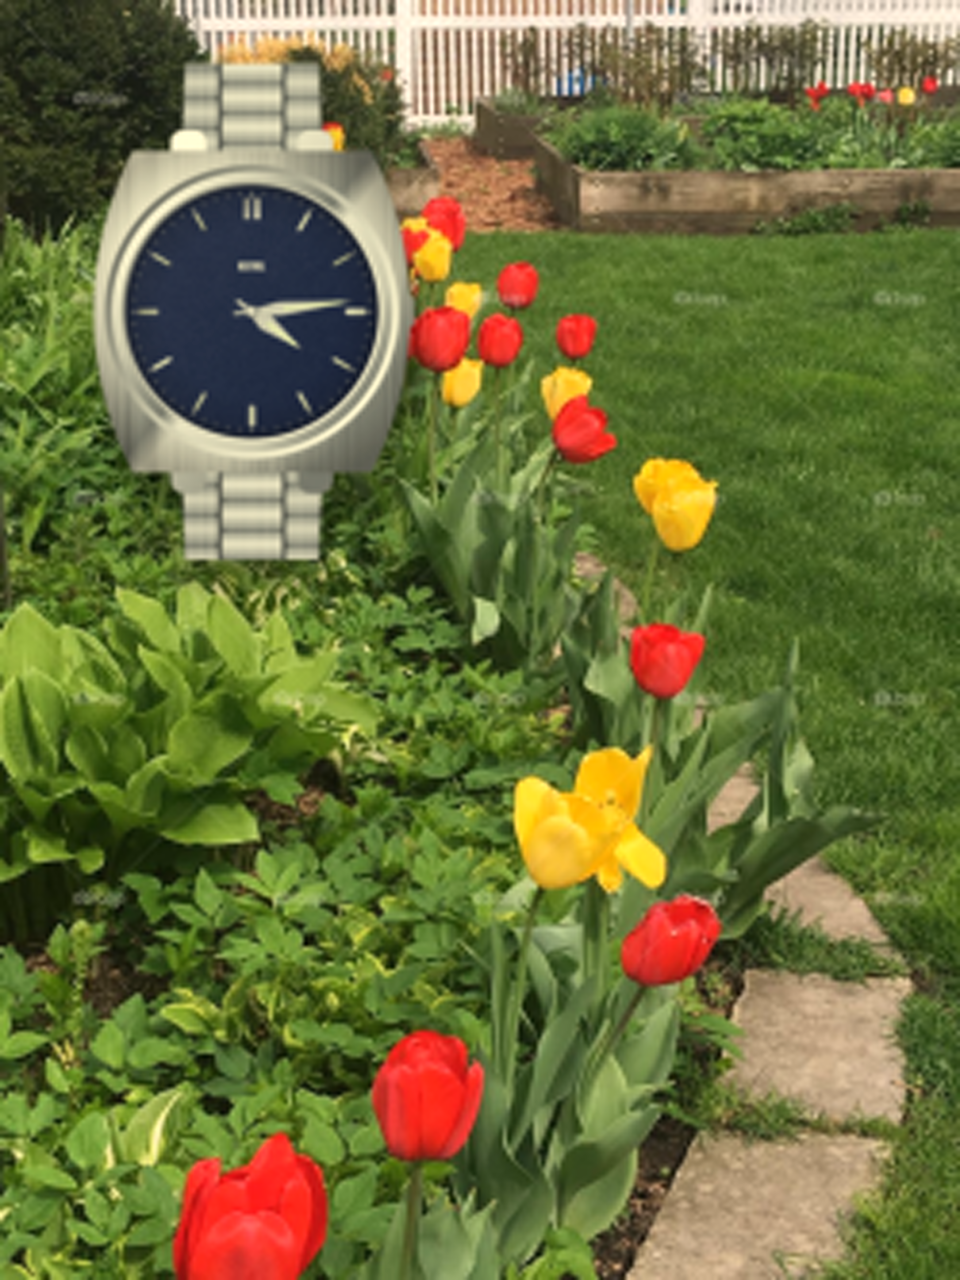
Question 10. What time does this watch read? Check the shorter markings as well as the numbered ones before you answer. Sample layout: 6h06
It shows 4h14
